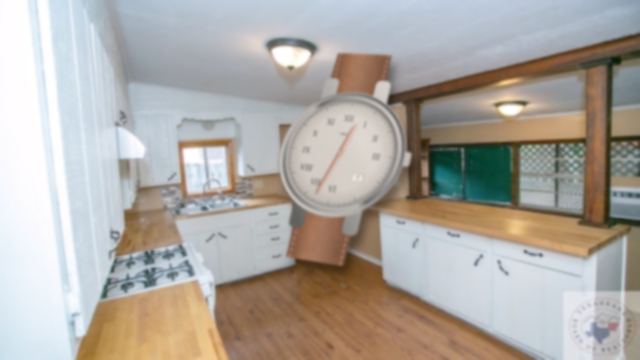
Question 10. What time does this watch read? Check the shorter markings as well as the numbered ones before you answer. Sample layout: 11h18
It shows 12h33
